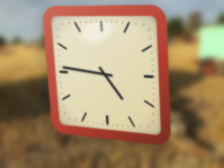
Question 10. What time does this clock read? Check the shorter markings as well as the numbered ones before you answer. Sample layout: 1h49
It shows 4h46
